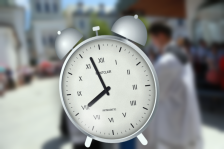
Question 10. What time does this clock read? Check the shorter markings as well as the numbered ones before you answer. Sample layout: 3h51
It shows 7h57
